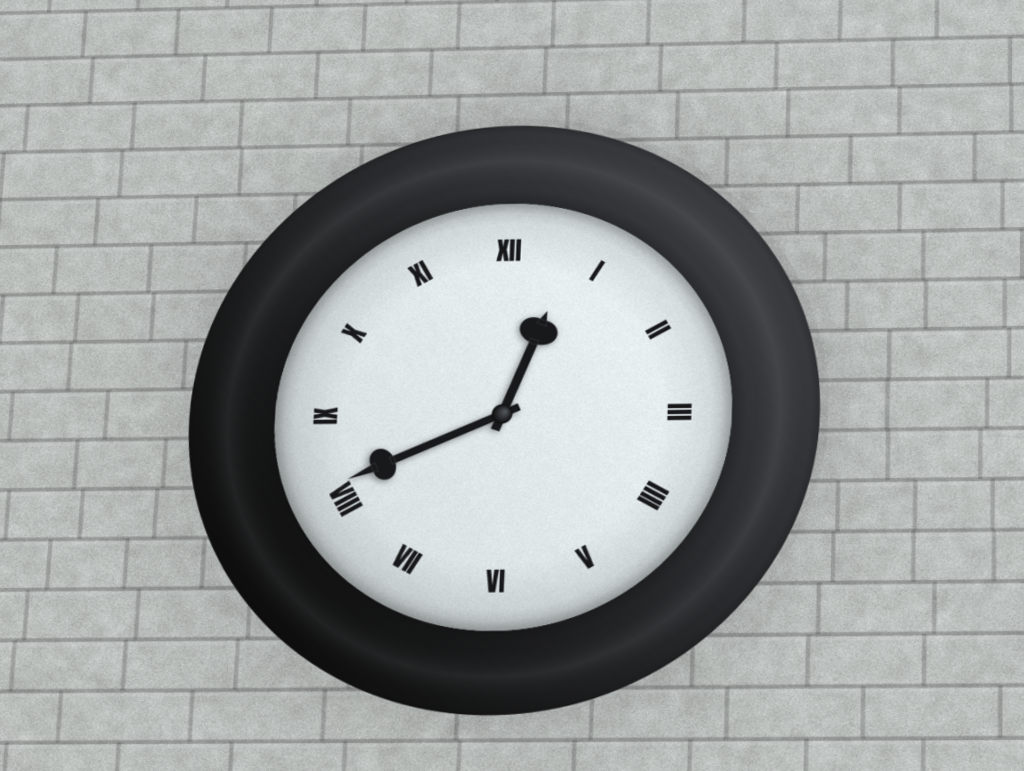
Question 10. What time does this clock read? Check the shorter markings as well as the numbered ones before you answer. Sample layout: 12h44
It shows 12h41
